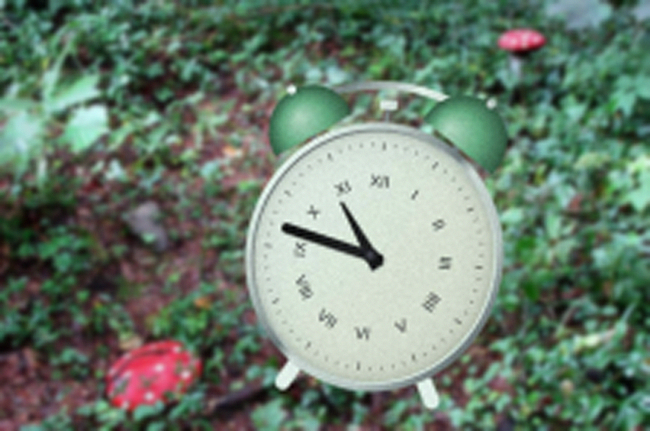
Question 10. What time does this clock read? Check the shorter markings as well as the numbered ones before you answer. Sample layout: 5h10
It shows 10h47
